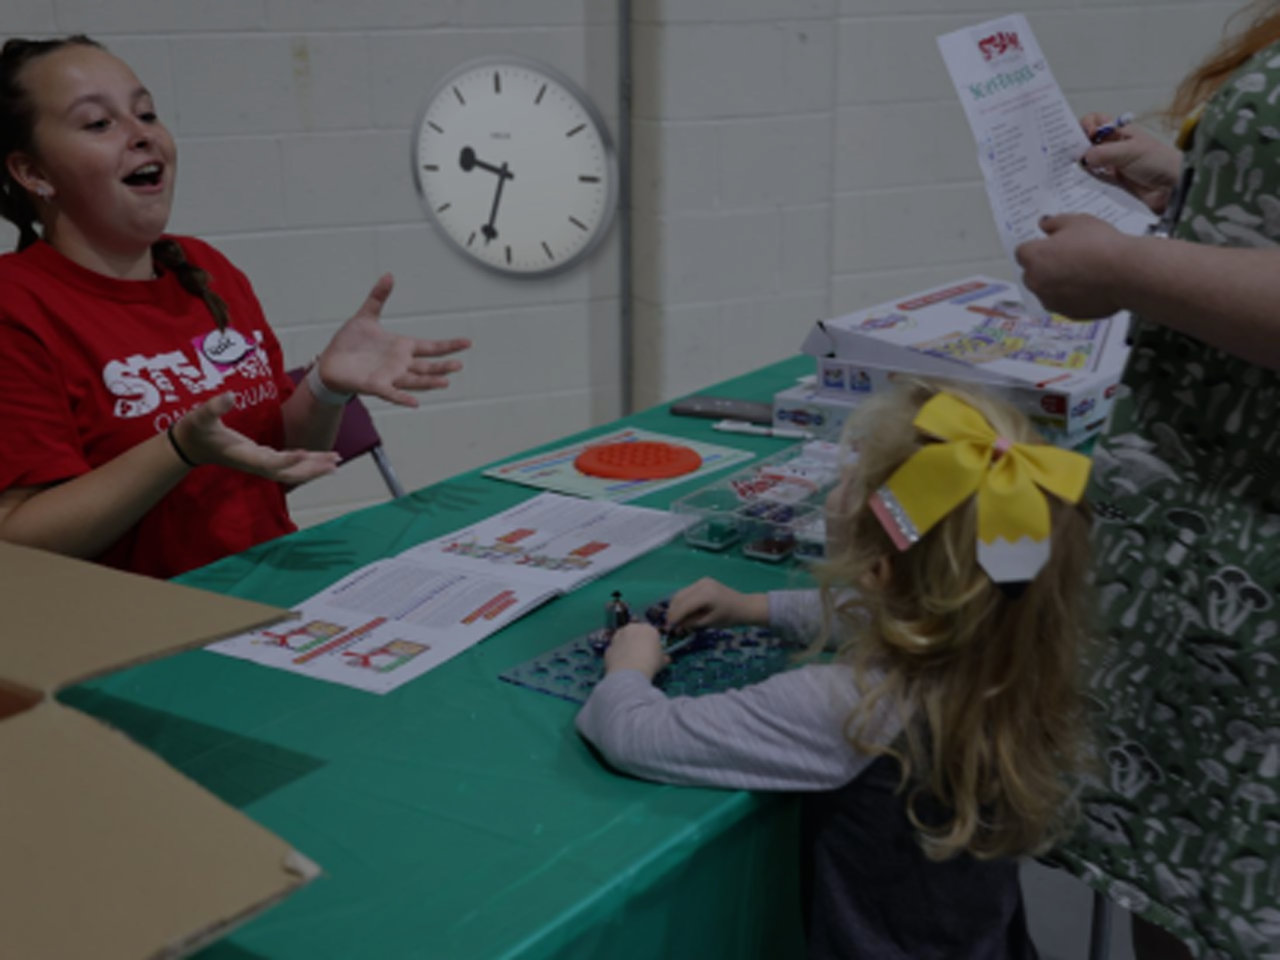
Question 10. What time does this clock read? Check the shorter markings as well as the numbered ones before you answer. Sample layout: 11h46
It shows 9h33
